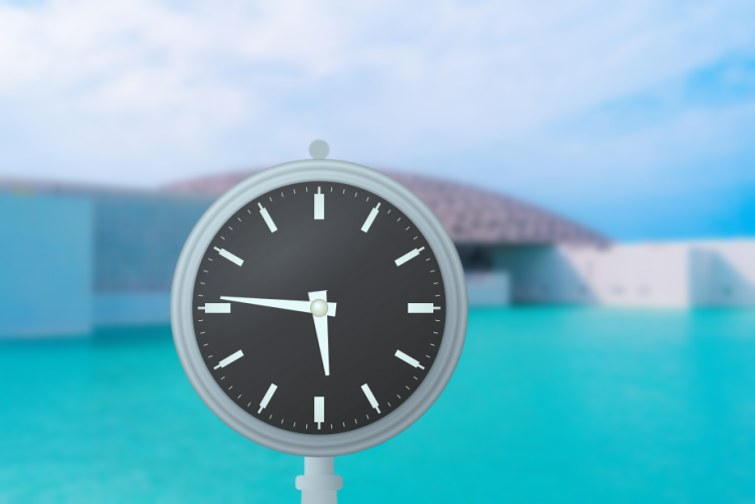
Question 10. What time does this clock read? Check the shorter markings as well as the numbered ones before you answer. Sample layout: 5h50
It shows 5h46
